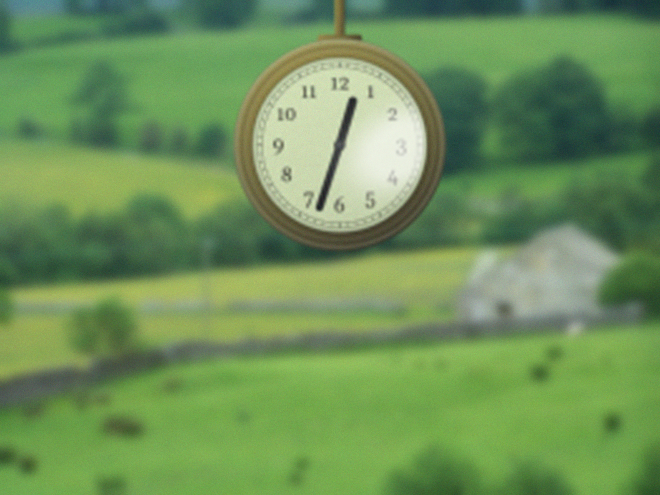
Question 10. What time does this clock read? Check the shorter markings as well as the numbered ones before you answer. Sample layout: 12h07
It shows 12h33
